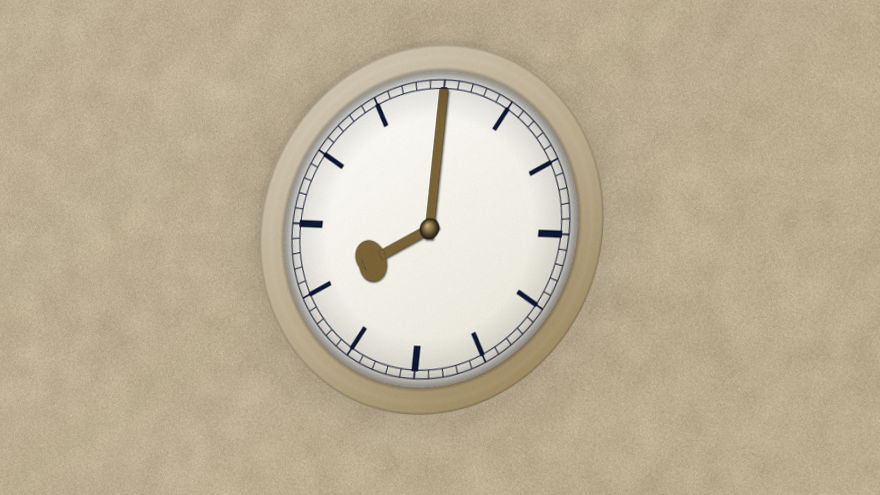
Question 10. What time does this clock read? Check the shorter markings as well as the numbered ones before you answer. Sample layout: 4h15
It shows 8h00
